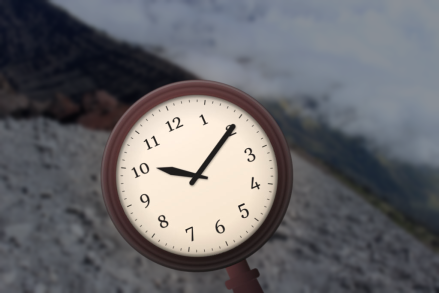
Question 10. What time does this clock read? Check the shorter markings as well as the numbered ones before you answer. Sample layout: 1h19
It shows 10h10
